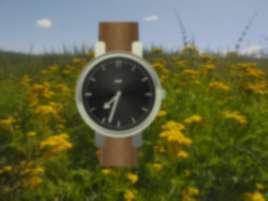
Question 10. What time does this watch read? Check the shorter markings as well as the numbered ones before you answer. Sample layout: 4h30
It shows 7h33
